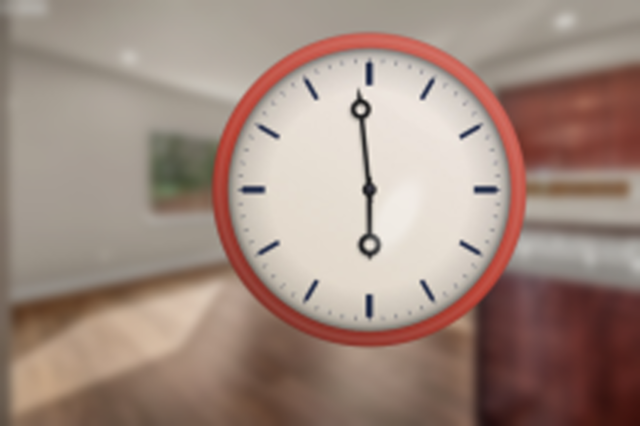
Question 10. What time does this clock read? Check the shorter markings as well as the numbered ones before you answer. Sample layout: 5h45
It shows 5h59
